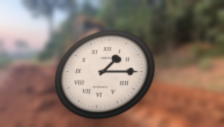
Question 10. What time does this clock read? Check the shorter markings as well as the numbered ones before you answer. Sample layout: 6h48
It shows 1h15
